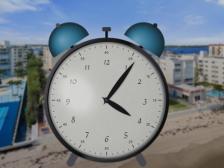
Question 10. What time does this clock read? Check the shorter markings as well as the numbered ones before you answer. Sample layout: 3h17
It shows 4h06
